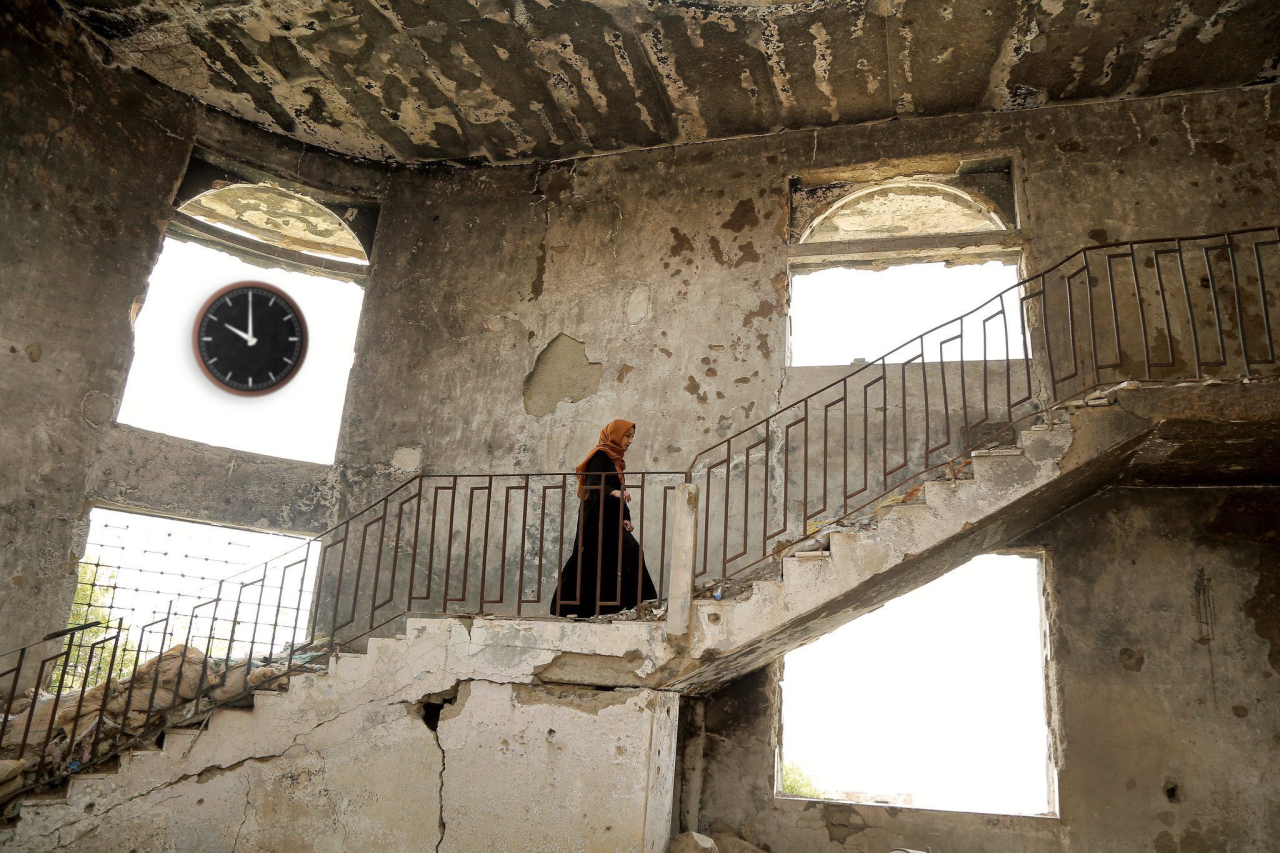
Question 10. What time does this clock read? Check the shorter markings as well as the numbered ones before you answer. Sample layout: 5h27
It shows 10h00
